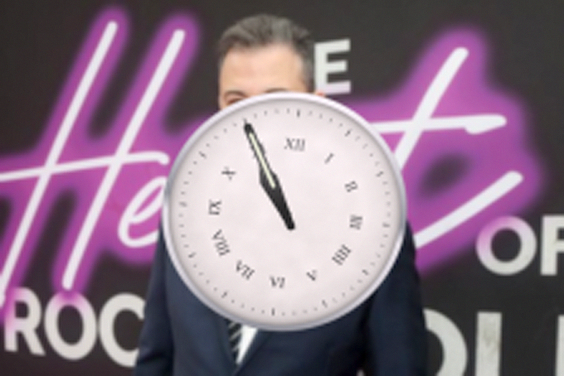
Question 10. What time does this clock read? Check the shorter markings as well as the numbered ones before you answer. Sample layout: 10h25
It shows 10h55
